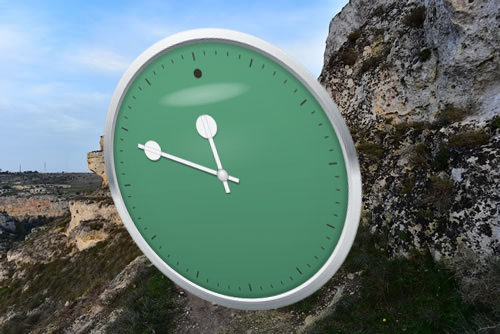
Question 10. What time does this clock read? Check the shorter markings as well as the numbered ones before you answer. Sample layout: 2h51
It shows 11h49
